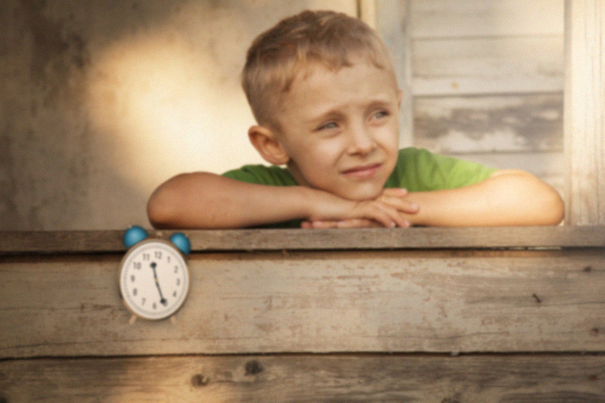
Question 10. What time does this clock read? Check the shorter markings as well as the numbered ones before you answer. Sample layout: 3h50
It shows 11h26
